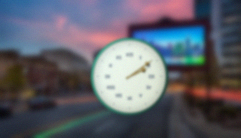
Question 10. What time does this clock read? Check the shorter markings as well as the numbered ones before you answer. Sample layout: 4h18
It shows 2h09
